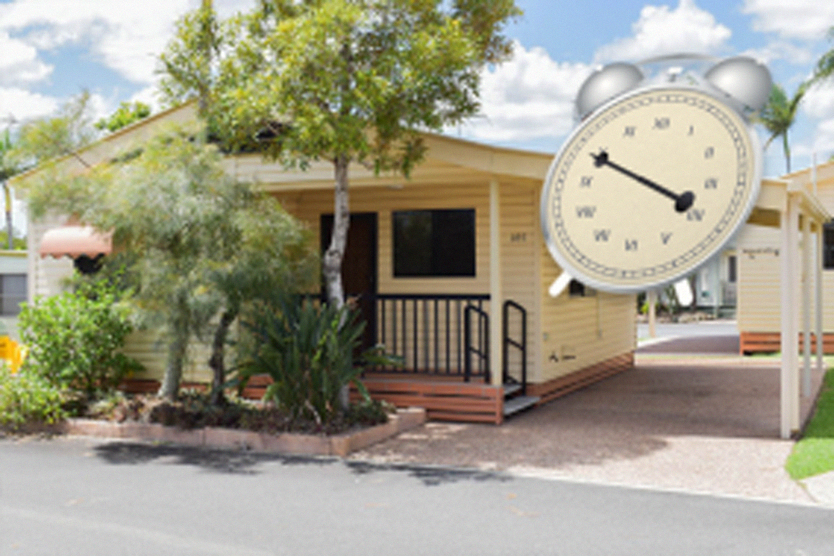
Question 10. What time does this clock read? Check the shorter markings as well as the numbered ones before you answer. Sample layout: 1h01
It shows 3h49
